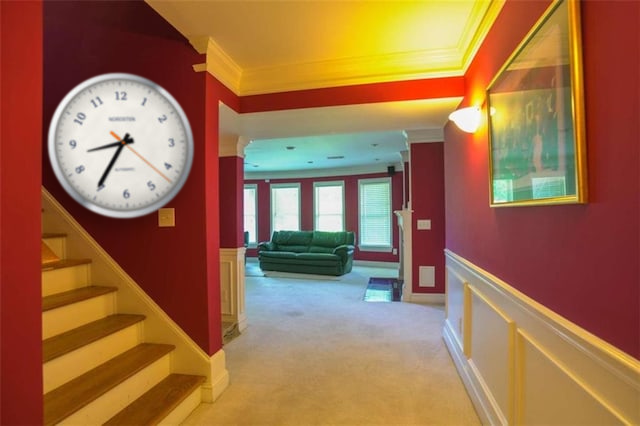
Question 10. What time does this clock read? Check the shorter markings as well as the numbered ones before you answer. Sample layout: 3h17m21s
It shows 8h35m22s
